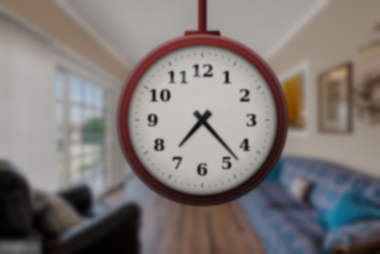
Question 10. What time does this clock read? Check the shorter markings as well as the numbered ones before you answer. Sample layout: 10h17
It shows 7h23
